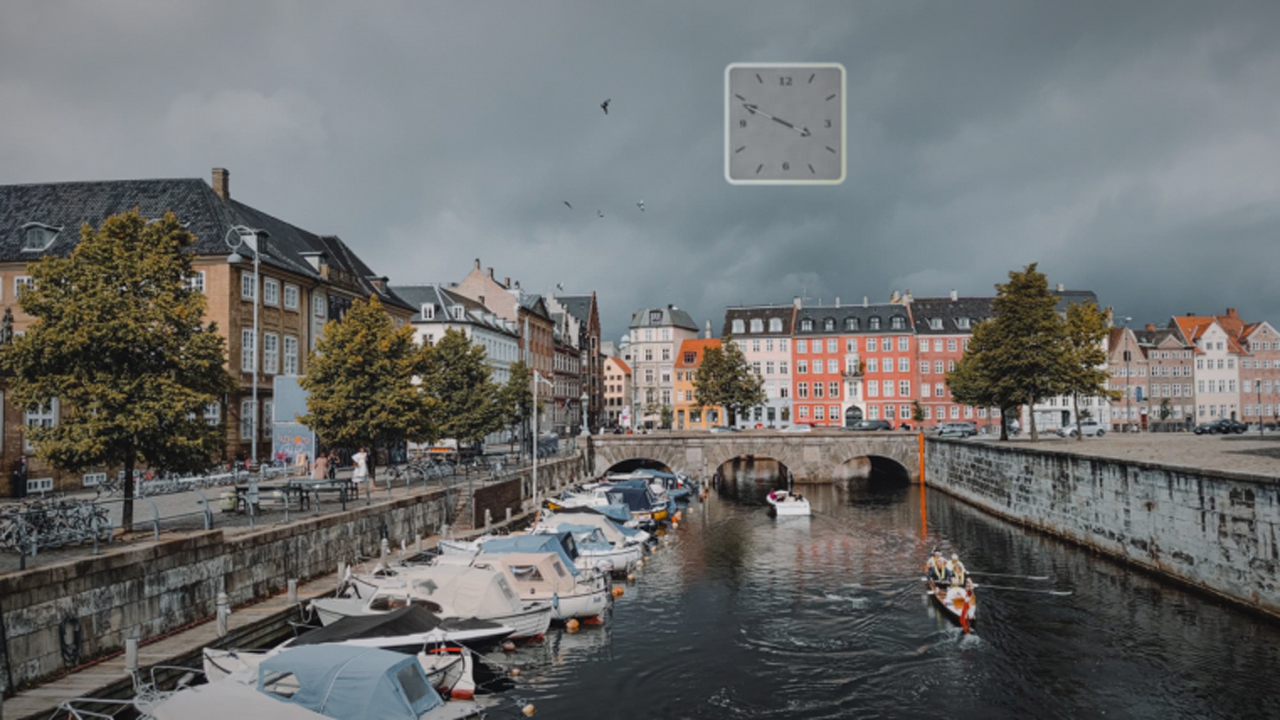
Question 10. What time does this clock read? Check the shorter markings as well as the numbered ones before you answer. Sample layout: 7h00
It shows 3h49
